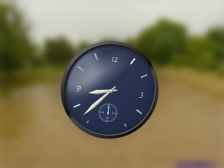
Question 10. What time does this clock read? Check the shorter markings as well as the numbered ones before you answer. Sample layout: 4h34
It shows 8h37
